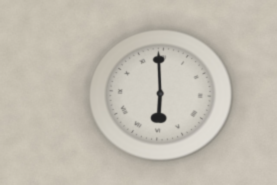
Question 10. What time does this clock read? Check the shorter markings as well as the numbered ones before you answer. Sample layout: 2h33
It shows 5h59
